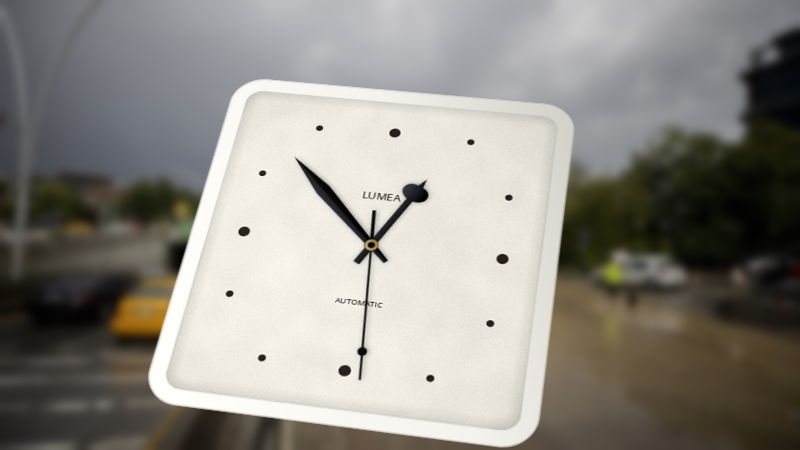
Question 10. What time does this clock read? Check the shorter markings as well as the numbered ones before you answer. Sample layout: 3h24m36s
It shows 12h52m29s
